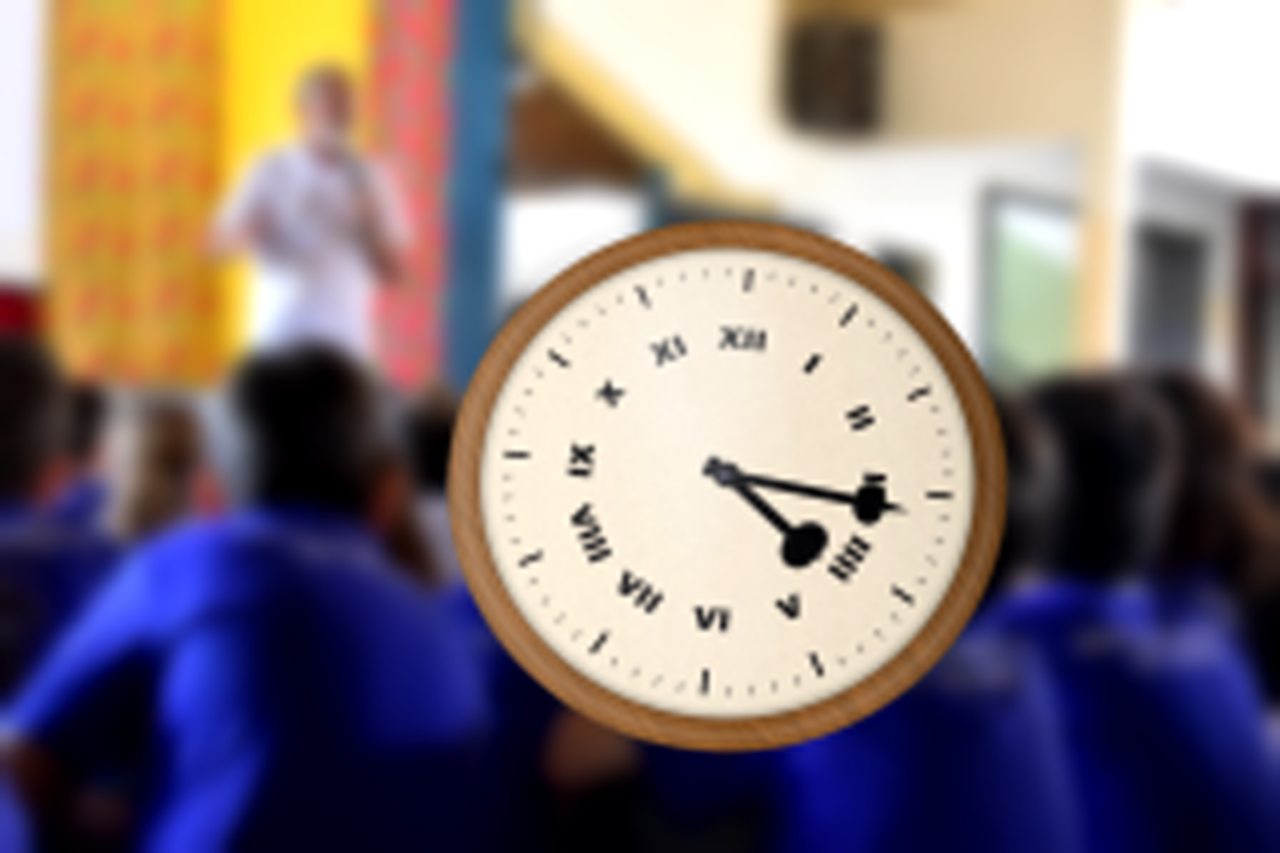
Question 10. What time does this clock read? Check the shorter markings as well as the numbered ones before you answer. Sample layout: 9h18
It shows 4h16
